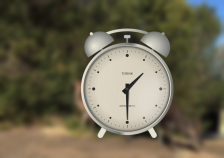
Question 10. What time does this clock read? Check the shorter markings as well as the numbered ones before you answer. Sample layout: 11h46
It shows 1h30
